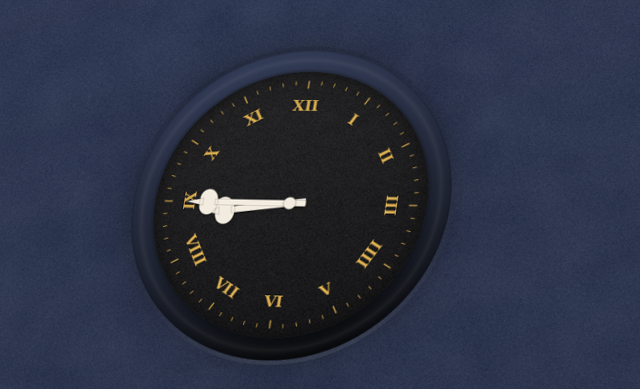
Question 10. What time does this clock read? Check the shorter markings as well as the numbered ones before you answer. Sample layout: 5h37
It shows 8h45
